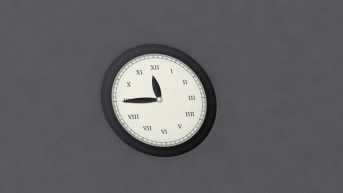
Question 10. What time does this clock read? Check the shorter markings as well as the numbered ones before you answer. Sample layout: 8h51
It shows 11h45
